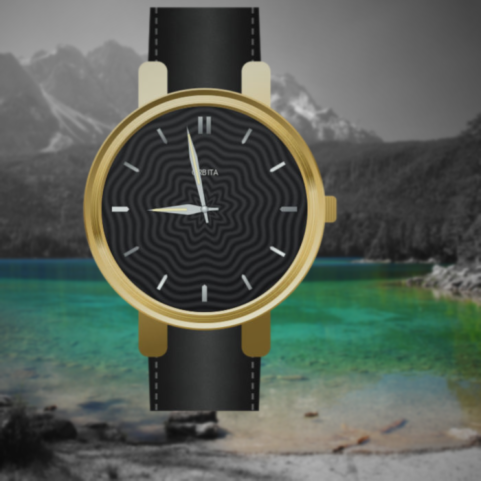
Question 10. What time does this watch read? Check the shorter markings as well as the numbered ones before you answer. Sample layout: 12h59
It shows 8h58
